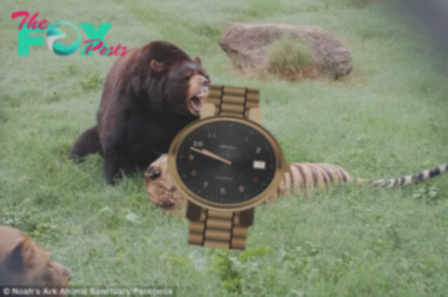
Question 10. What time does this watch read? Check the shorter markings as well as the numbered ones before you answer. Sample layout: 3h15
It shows 9h48
